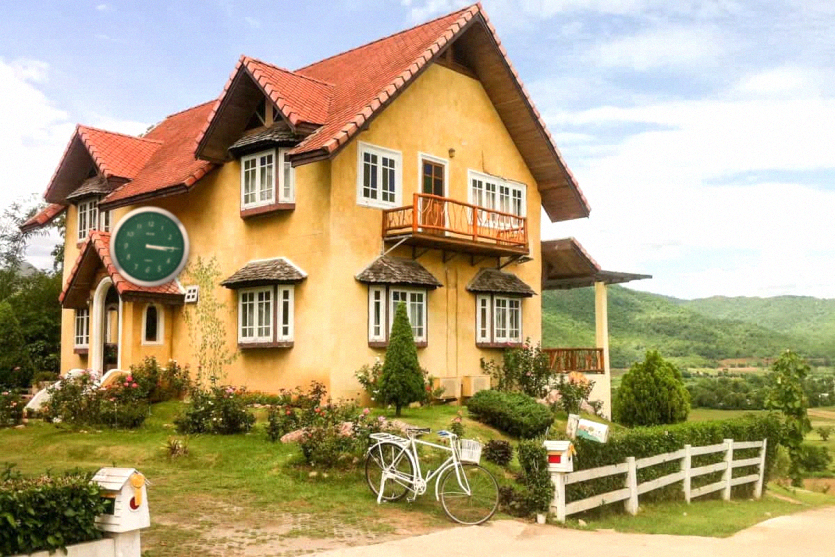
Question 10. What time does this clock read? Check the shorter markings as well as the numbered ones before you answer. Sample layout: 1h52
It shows 3h15
